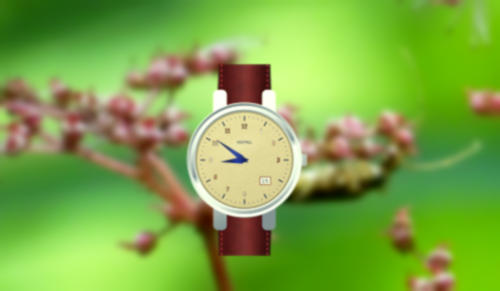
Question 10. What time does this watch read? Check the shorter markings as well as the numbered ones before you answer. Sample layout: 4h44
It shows 8h51
